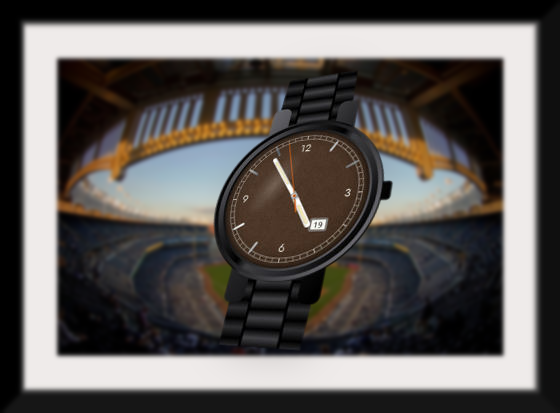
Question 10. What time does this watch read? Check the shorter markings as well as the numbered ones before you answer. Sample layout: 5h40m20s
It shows 4h53m57s
